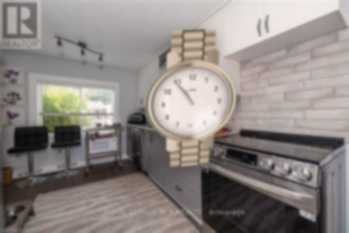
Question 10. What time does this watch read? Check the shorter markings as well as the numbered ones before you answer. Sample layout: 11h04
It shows 10h54
